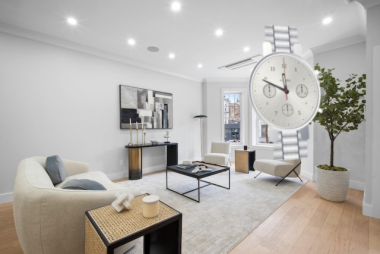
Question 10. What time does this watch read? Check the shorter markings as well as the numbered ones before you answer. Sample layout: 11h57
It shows 11h49
